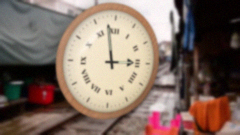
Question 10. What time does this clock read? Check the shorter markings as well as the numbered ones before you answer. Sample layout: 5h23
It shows 2h58
